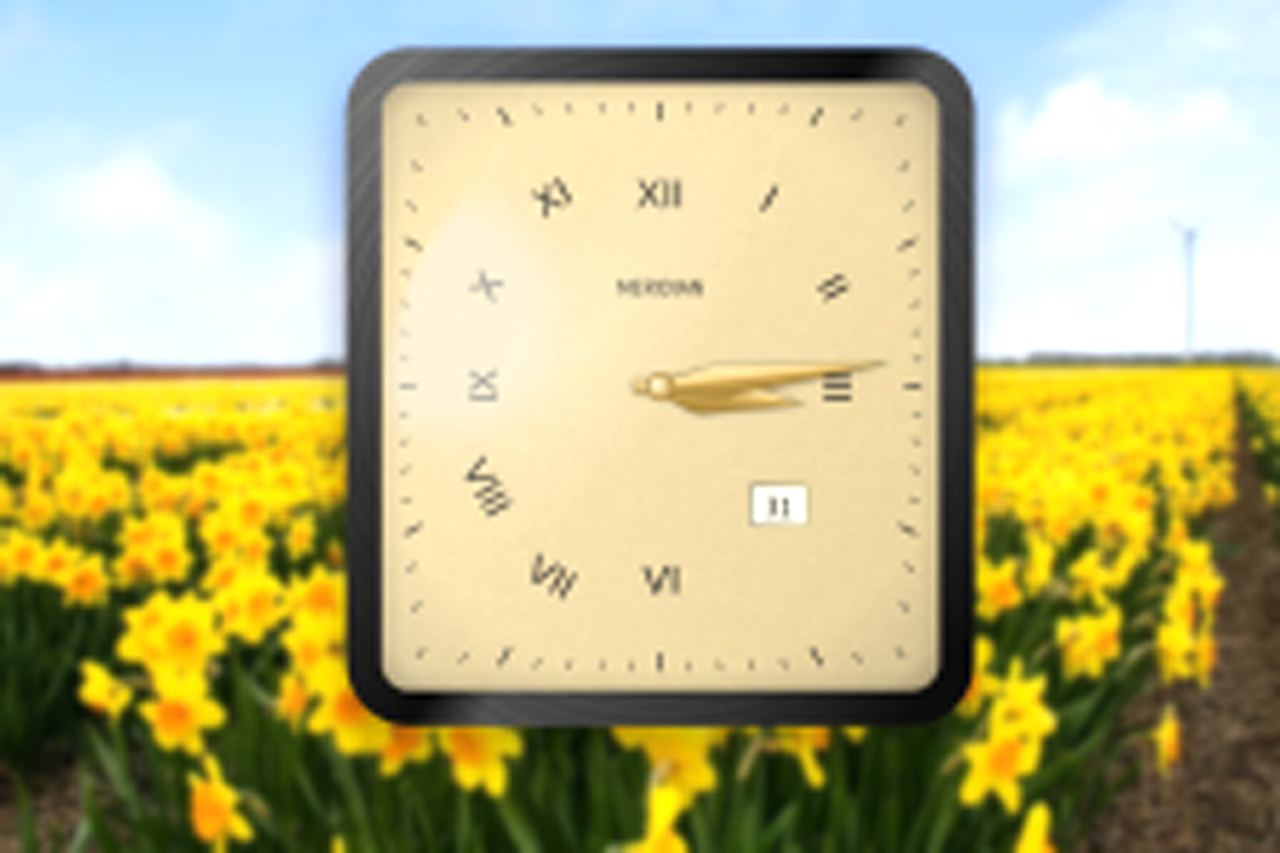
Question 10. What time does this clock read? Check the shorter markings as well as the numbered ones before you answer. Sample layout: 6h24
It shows 3h14
